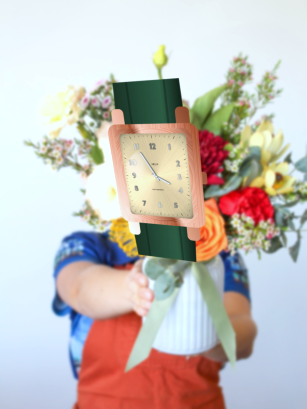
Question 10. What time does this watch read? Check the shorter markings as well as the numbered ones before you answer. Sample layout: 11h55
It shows 3h55
